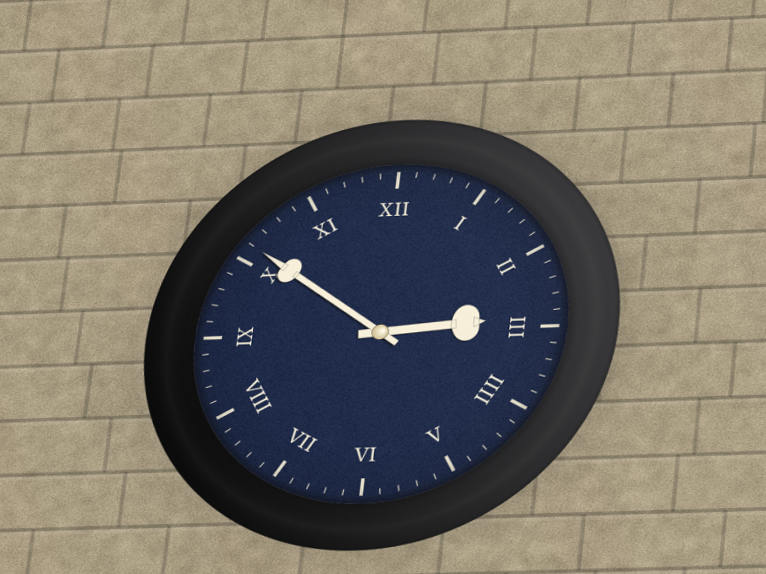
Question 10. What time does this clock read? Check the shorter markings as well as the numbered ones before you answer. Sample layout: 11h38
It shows 2h51
